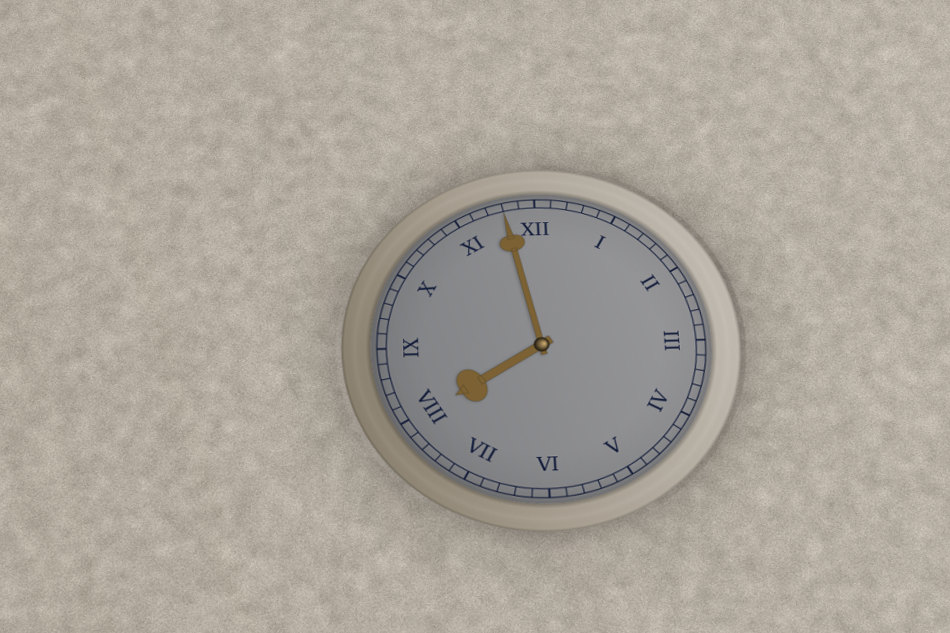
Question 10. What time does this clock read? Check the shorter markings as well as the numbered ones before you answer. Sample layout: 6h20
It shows 7h58
